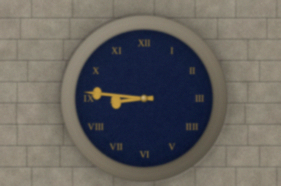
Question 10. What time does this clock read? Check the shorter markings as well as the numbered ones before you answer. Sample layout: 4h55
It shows 8h46
